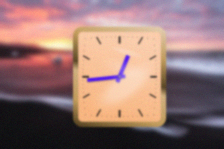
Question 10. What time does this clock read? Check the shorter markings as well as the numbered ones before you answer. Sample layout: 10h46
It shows 12h44
